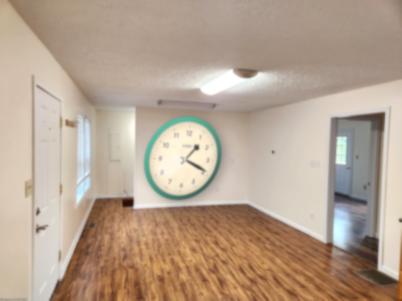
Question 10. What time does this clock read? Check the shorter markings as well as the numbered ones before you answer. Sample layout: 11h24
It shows 1h19
